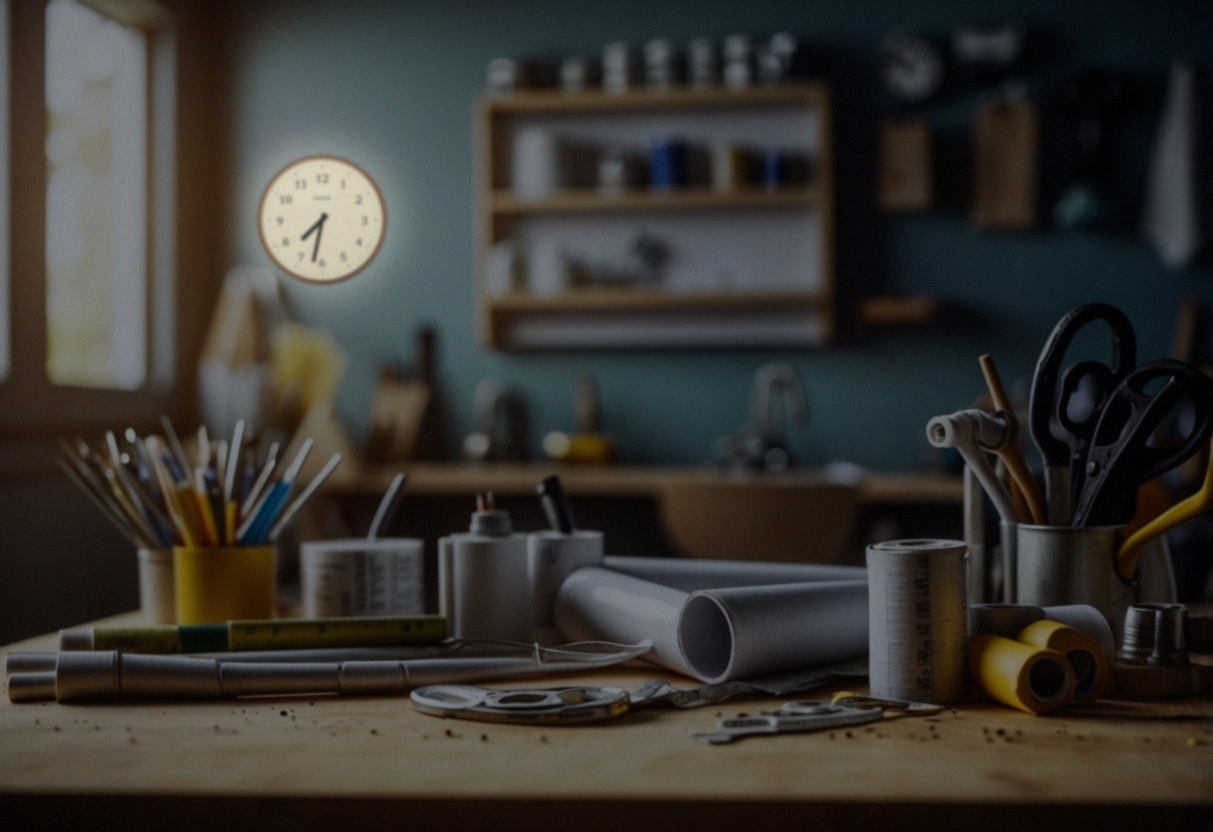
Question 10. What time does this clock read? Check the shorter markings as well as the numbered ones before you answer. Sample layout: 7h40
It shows 7h32
